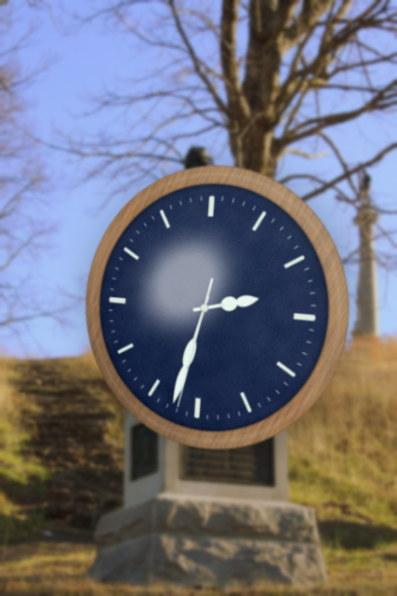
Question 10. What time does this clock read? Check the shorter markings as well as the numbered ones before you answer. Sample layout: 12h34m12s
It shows 2h32m32s
